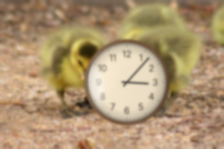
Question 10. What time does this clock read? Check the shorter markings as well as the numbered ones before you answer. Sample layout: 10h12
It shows 3h07
